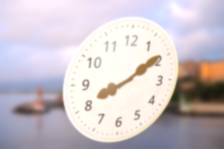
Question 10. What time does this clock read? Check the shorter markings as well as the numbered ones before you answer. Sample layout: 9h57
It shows 8h09
